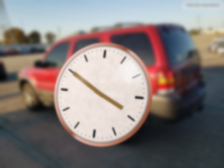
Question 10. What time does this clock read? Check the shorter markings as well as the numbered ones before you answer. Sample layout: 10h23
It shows 3h50
